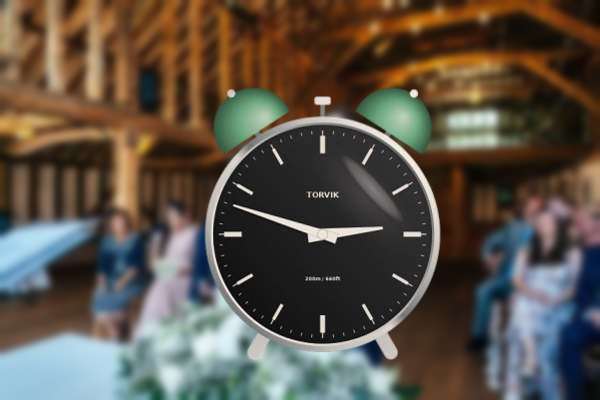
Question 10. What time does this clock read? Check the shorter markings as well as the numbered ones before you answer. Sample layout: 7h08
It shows 2h48
